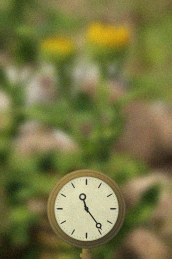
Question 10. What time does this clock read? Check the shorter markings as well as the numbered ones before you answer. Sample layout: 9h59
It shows 11h24
